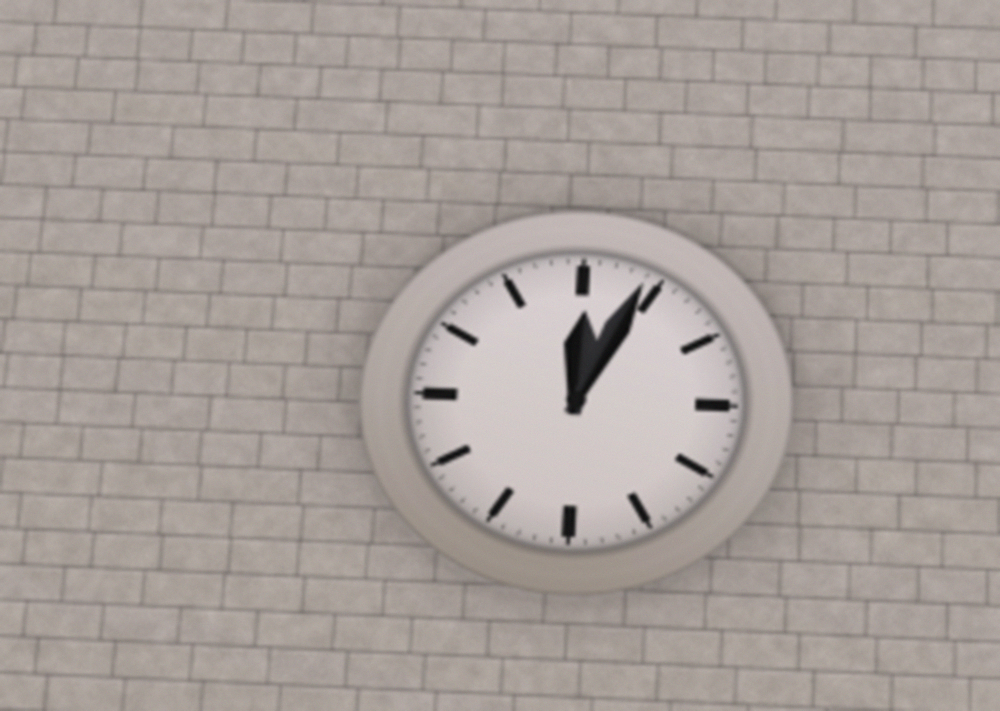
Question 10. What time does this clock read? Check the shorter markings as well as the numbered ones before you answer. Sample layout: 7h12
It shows 12h04
